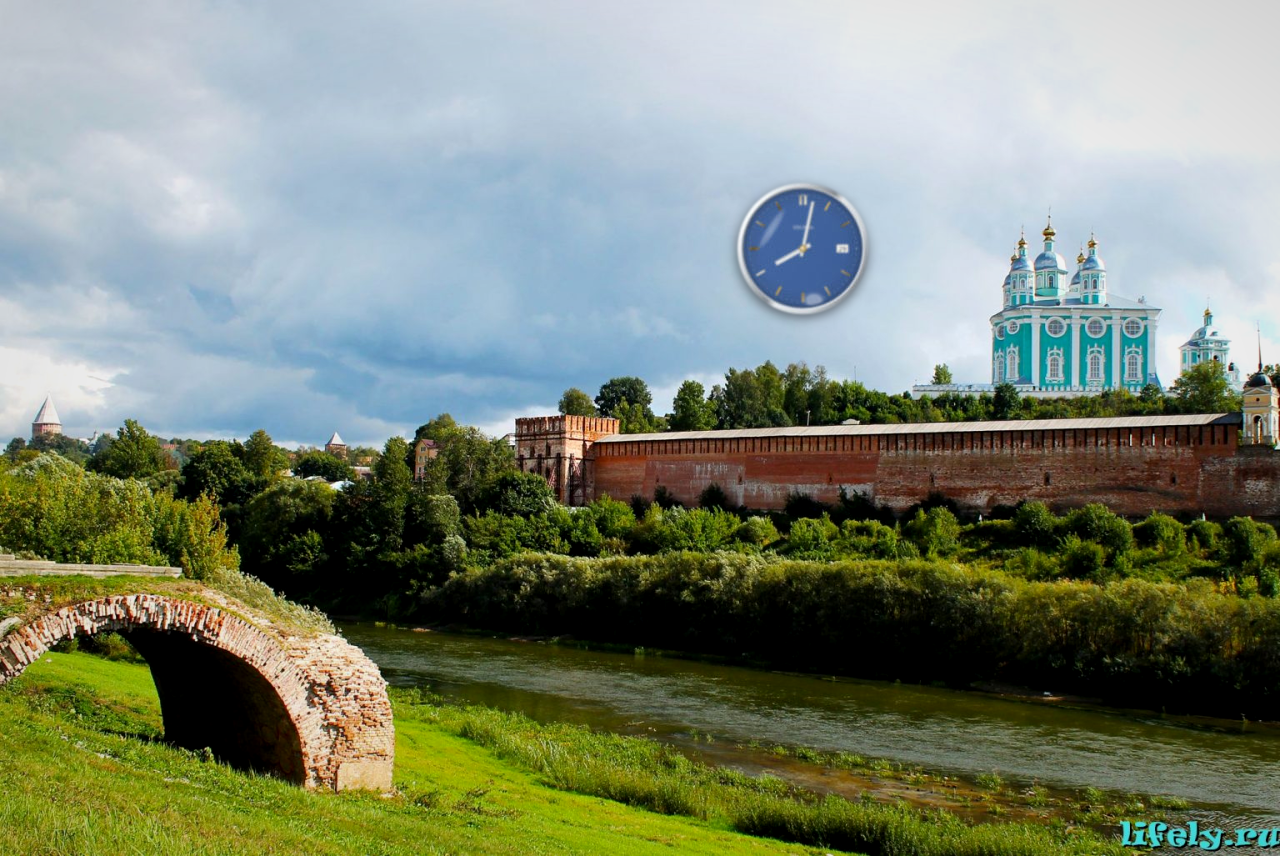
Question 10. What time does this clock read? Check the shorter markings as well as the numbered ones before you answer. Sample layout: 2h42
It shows 8h02
